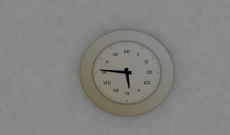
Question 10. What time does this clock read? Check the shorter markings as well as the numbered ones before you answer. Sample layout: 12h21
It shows 5h46
